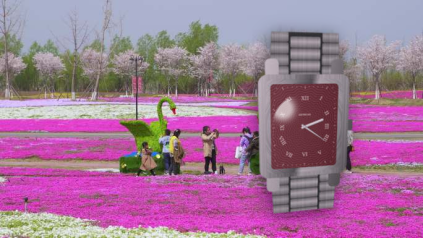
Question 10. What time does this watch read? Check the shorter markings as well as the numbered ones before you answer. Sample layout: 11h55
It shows 2h21
